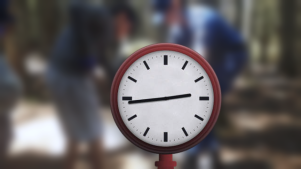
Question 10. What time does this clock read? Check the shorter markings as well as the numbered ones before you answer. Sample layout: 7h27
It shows 2h44
